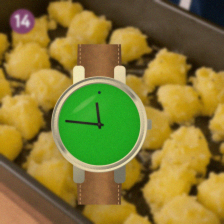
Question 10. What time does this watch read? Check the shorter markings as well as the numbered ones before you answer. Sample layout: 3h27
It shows 11h46
